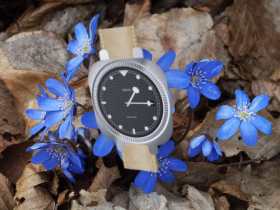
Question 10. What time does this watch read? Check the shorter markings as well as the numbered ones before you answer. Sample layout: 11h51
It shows 1h15
